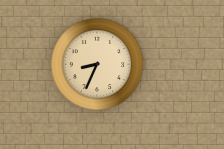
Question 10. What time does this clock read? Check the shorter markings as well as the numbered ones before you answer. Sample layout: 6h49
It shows 8h34
